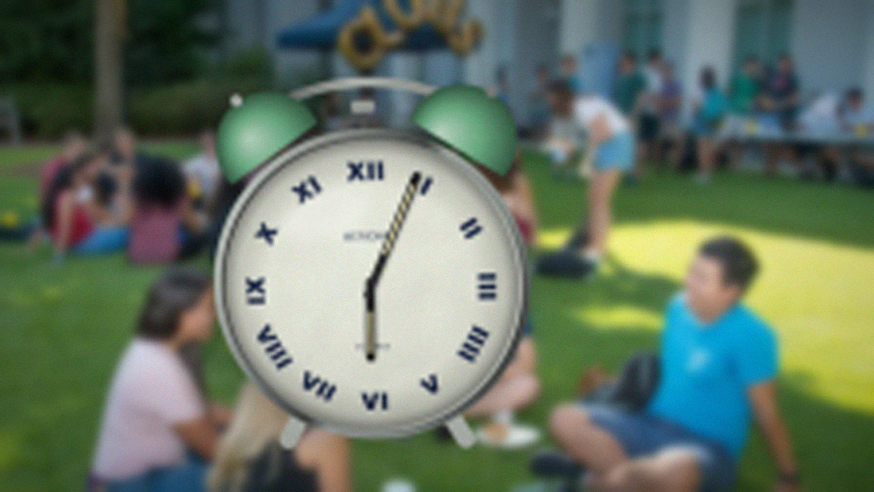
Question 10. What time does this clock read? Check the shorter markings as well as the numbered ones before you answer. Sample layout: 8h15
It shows 6h04
